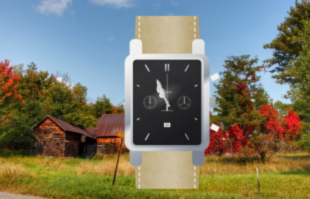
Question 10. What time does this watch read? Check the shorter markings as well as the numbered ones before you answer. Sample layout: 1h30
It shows 10h56
